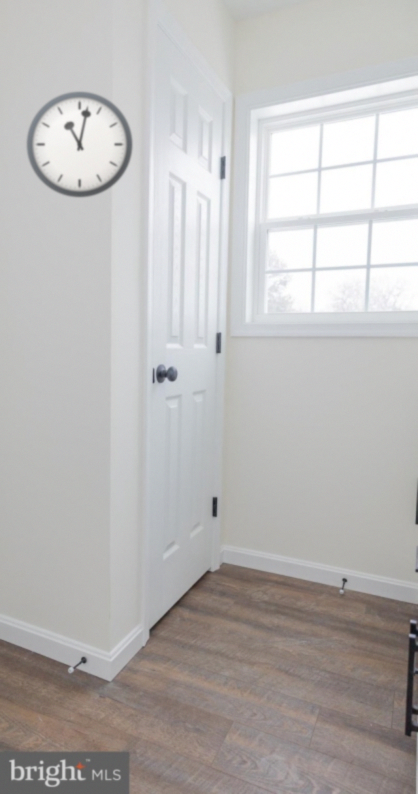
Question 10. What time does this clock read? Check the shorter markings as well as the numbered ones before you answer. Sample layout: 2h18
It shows 11h02
